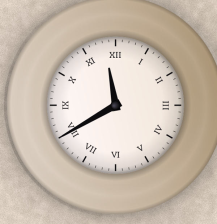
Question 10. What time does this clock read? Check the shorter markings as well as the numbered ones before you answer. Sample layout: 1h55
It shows 11h40
